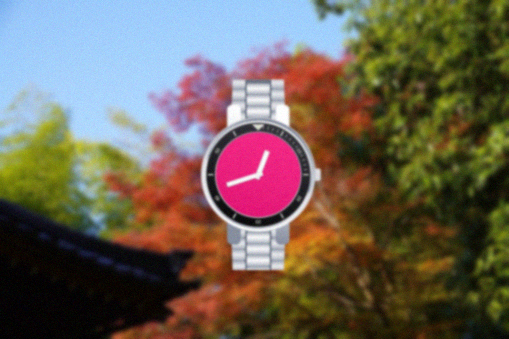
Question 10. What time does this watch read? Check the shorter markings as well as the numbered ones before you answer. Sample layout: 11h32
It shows 12h42
